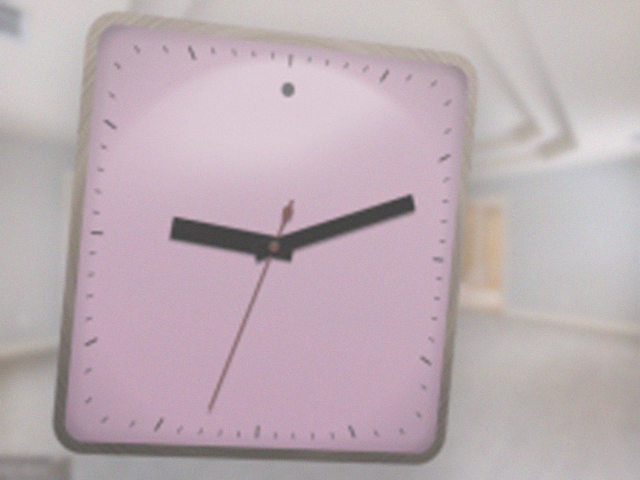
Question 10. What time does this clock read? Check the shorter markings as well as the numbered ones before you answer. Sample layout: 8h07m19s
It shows 9h11m33s
